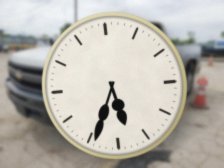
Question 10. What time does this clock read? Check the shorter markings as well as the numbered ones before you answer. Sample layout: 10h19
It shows 5h34
